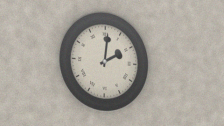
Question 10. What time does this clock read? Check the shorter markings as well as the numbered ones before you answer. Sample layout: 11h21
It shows 2h01
